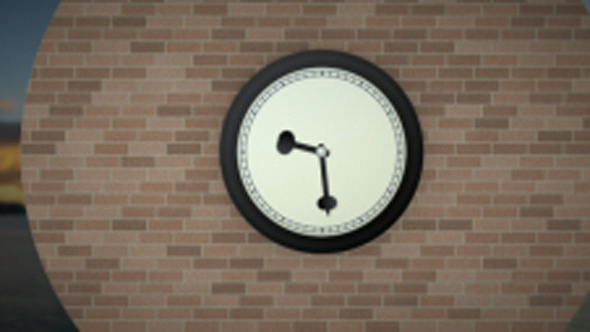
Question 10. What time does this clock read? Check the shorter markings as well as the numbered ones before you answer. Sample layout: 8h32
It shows 9h29
